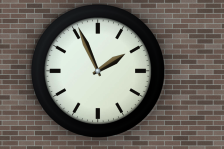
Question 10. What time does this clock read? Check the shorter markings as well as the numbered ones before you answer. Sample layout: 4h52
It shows 1h56
